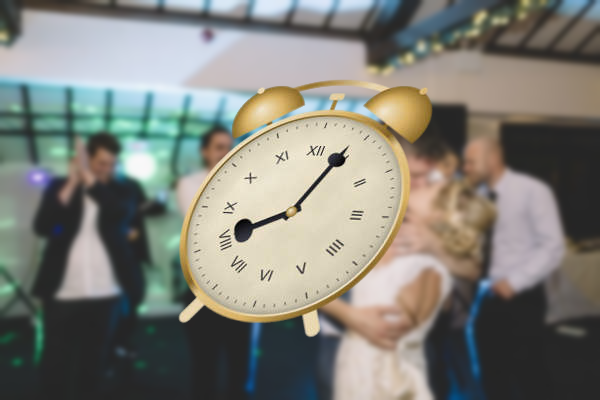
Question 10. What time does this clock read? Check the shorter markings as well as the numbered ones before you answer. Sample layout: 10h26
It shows 8h04
